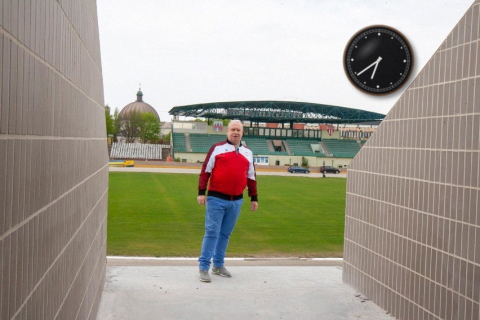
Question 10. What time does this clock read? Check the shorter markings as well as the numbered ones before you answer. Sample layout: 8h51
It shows 6h39
